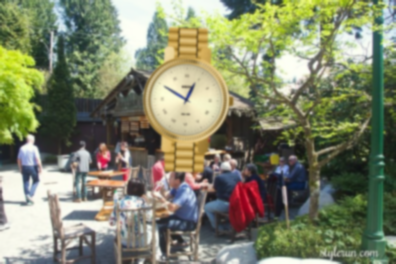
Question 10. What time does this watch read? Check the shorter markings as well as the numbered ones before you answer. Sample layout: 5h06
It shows 12h50
